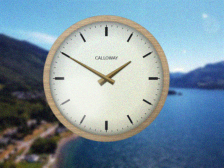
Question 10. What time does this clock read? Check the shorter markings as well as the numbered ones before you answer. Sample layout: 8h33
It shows 1h50
